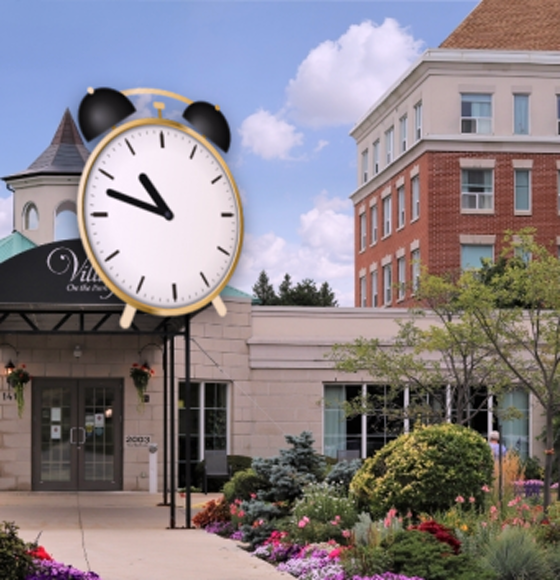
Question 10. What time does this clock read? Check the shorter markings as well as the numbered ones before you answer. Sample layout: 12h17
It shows 10h48
